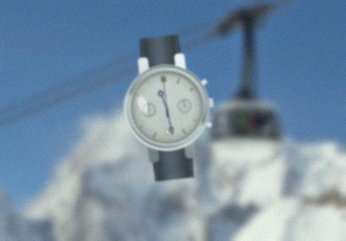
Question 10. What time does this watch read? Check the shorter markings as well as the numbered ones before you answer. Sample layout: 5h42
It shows 11h29
